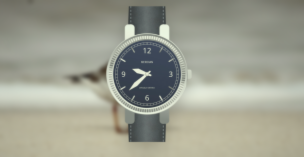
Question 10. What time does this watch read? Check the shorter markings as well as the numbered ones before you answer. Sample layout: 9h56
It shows 9h38
